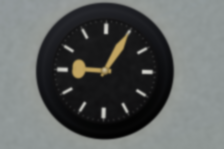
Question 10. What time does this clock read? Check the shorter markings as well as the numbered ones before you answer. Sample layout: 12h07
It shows 9h05
